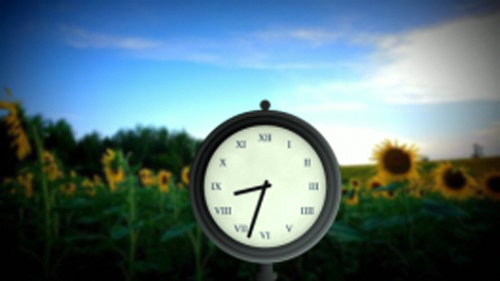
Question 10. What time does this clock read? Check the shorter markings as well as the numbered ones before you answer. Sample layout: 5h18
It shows 8h33
